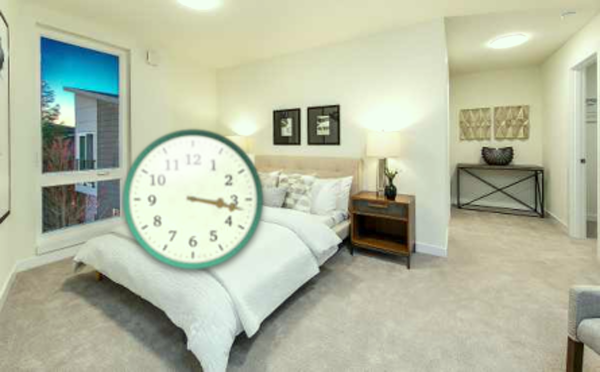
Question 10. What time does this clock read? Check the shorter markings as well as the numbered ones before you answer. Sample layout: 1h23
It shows 3h17
